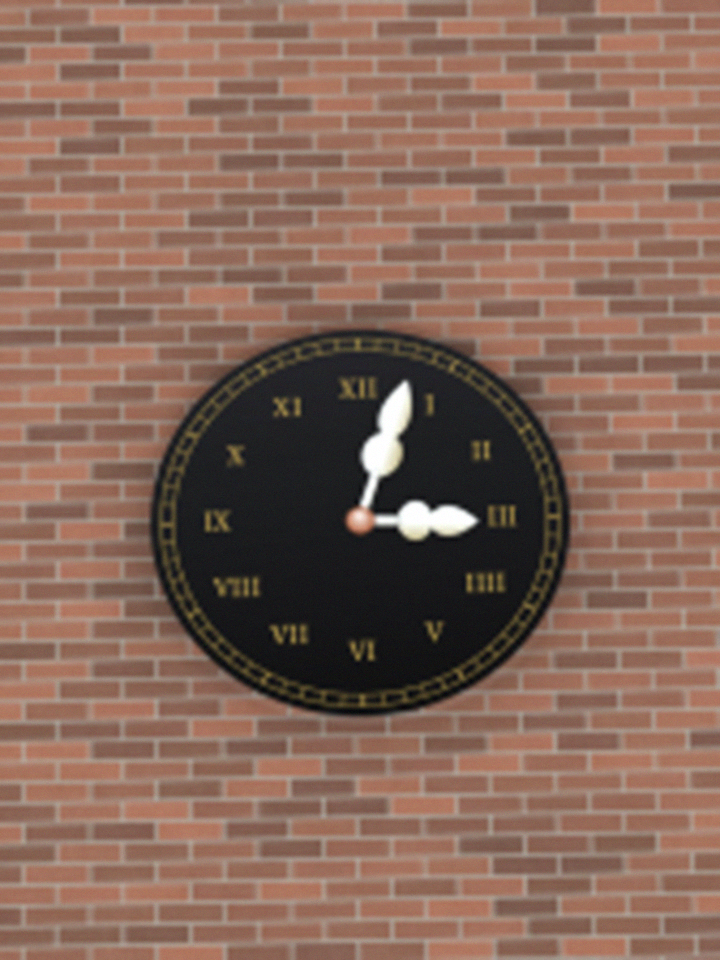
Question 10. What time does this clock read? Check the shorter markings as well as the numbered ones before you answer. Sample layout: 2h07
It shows 3h03
